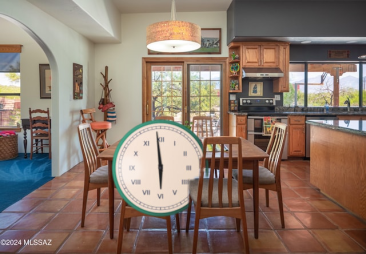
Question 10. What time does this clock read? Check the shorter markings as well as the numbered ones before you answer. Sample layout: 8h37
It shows 5h59
